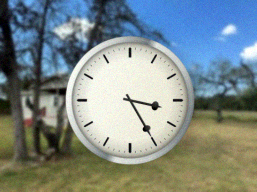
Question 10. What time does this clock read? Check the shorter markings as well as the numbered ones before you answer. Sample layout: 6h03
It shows 3h25
